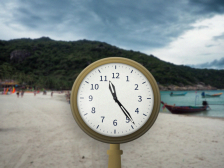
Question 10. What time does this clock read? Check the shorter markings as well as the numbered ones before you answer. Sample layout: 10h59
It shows 11h24
